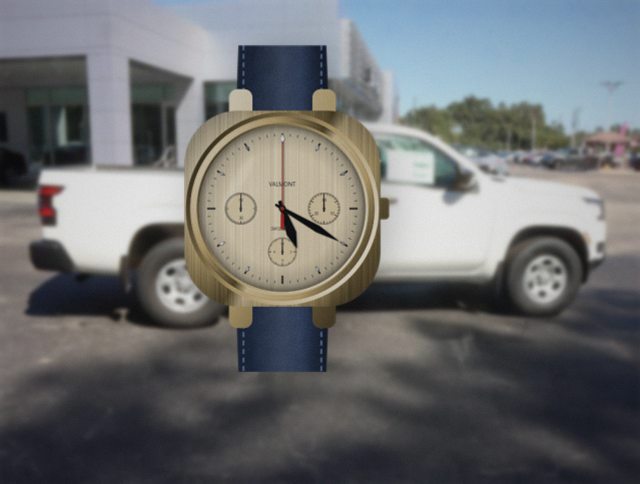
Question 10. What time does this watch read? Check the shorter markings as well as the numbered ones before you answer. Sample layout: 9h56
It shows 5h20
